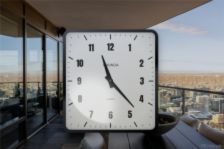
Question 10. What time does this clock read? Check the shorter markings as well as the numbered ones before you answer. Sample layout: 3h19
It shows 11h23
